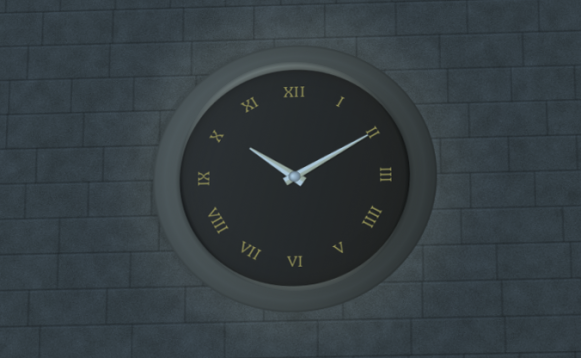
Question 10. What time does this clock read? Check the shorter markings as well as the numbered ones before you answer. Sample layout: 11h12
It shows 10h10
